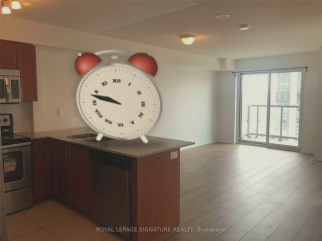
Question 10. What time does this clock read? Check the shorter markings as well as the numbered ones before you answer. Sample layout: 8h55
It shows 9h48
